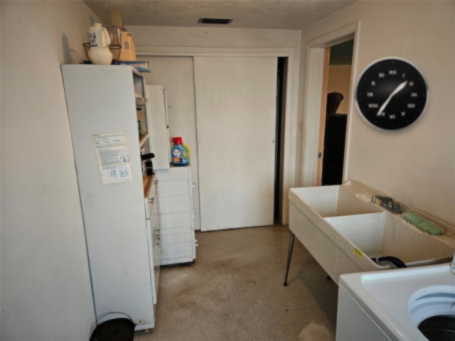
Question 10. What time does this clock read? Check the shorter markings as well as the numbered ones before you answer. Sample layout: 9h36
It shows 1h36
